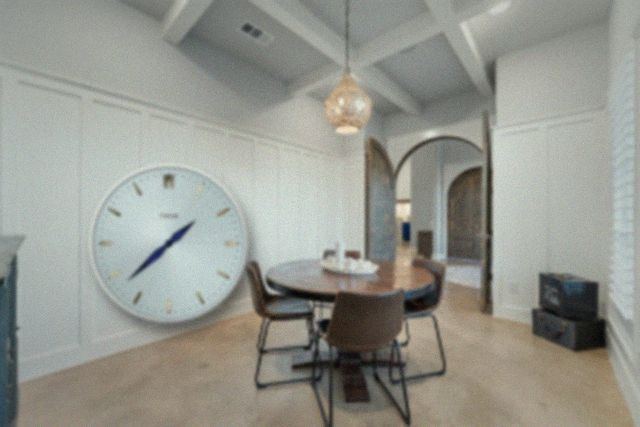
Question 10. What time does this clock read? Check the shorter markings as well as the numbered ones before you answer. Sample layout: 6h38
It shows 1h38
